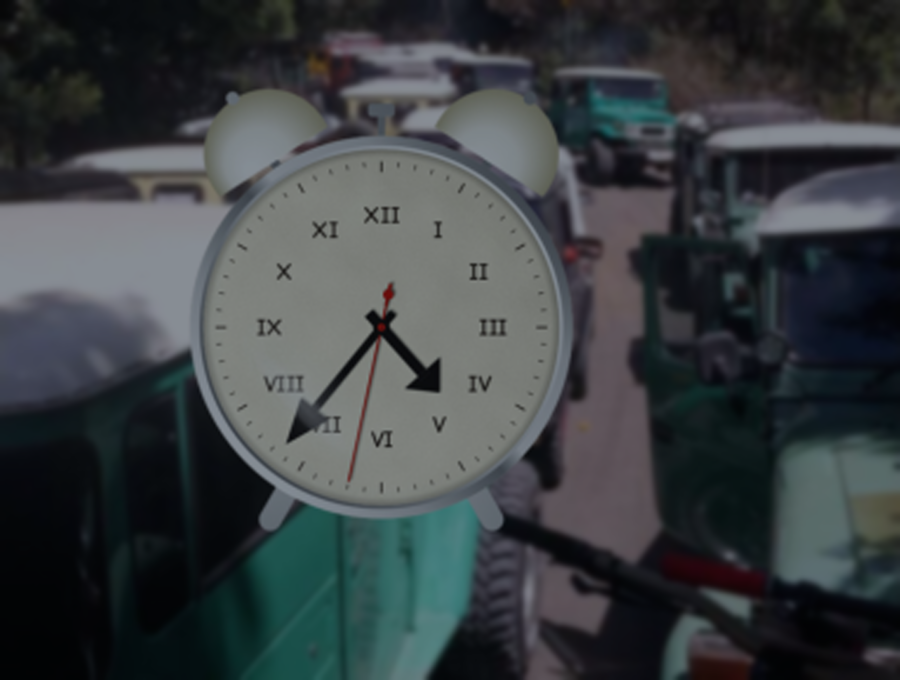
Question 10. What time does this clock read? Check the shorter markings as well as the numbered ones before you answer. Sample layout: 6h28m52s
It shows 4h36m32s
